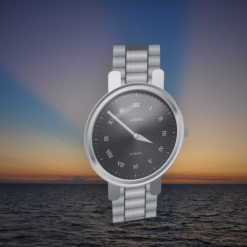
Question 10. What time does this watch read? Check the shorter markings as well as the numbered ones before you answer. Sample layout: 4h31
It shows 3h52
